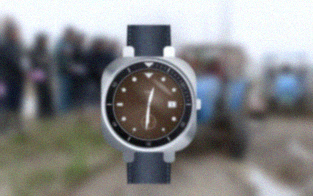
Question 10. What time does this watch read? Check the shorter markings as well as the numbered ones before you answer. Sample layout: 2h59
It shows 12h31
